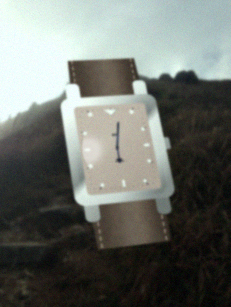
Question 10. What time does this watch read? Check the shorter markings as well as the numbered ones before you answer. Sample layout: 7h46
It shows 6h02
